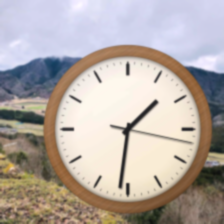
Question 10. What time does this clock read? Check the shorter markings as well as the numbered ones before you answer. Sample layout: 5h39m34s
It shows 1h31m17s
